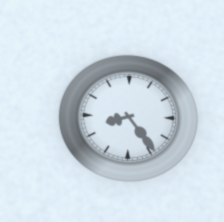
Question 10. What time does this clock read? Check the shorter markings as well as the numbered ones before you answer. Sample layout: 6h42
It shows 8h24
